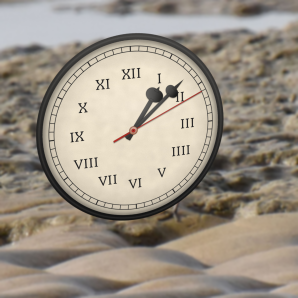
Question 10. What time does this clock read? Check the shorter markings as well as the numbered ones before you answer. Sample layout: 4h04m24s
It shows 1h08m11s
